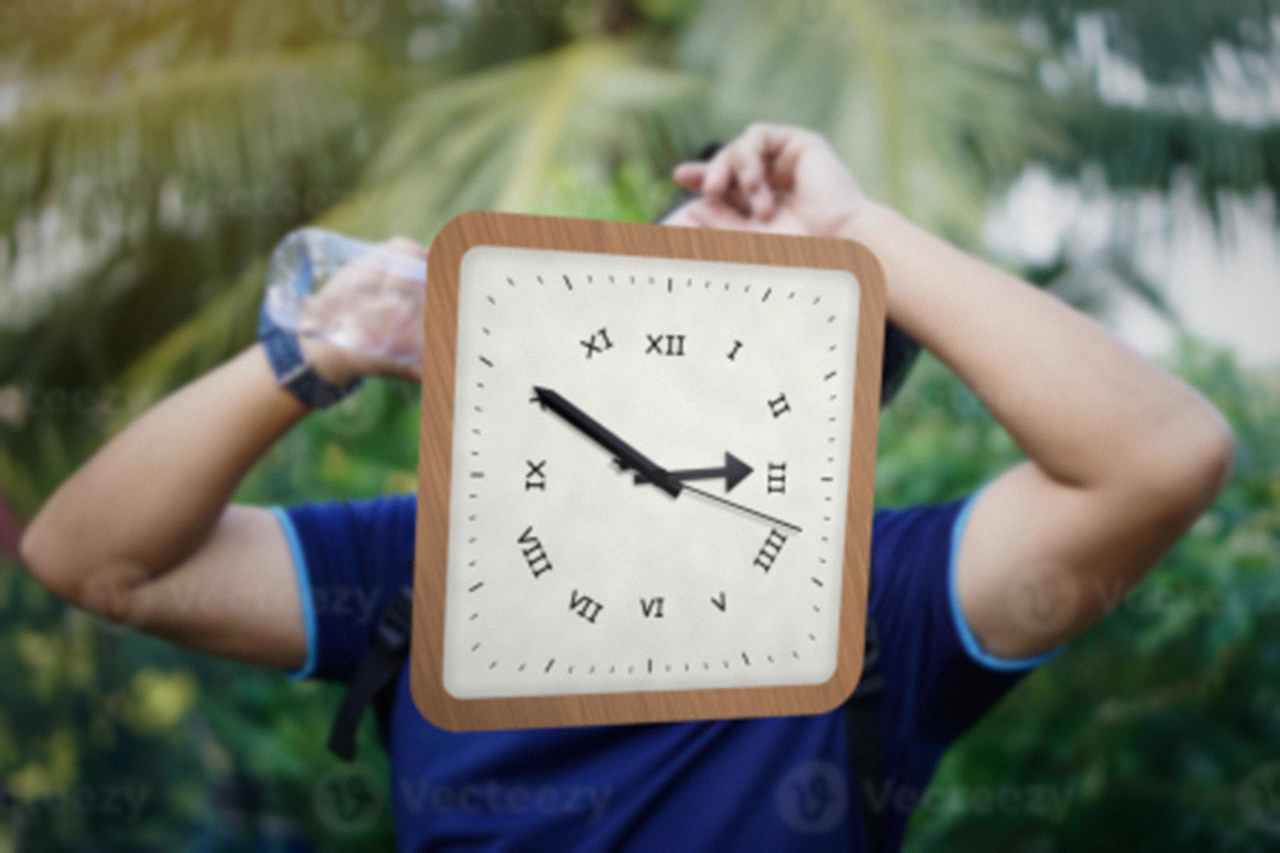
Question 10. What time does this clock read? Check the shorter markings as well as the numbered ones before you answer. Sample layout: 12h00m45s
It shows 2h50m18s
